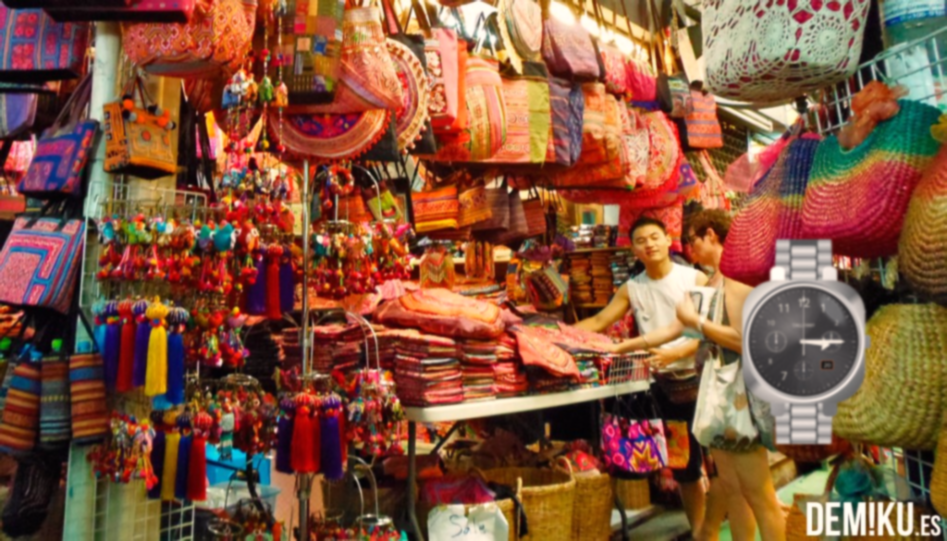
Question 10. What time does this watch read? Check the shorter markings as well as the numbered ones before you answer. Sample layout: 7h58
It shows 3h15
